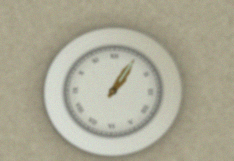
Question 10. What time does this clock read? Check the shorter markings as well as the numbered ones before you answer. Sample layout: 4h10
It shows 1h05
